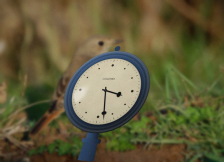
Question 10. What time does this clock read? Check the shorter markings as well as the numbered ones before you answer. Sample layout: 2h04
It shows 3h28
